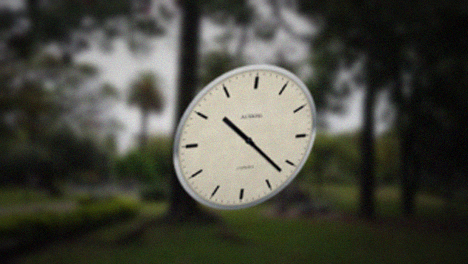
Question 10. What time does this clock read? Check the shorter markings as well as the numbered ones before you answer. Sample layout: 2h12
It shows 10h22
